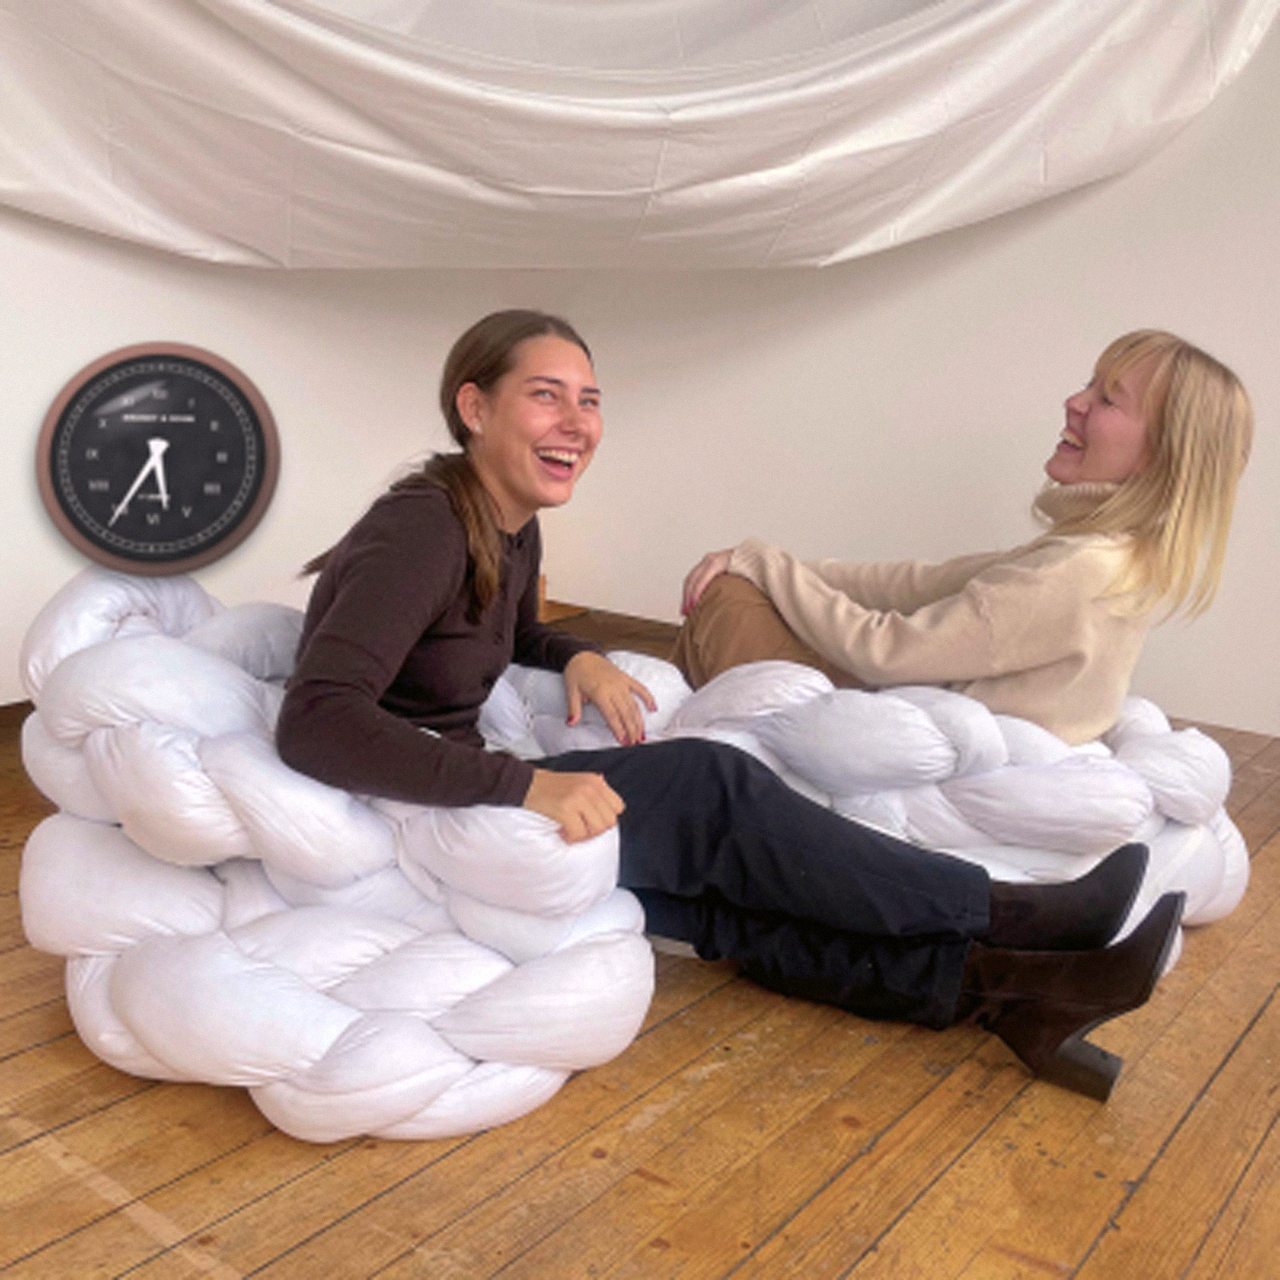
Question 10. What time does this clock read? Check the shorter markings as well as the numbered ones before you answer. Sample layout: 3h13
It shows 5h35
